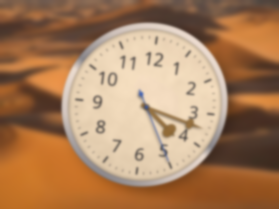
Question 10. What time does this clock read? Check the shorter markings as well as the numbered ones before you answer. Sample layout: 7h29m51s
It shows 4h17m25s
